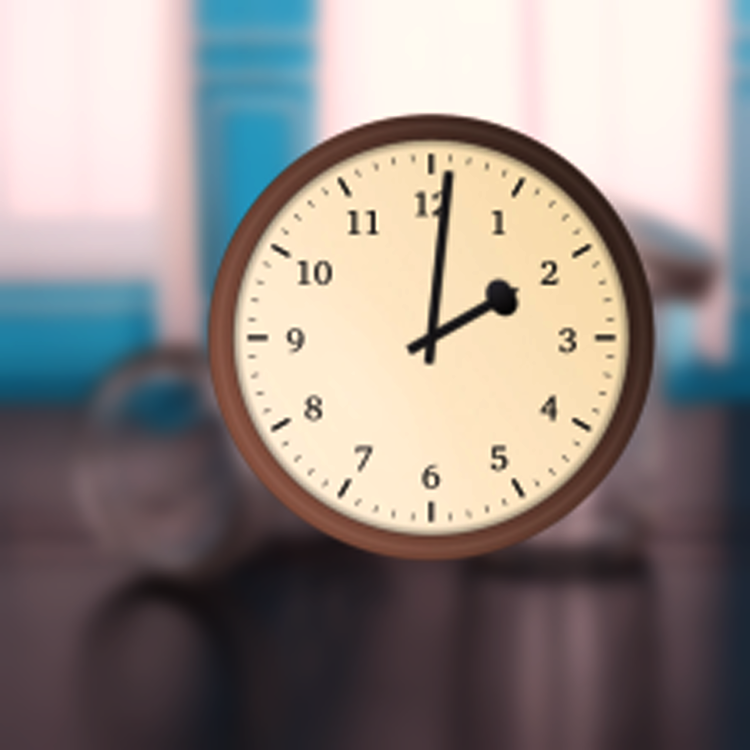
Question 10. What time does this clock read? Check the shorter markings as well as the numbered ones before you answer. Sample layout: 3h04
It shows 2h01
